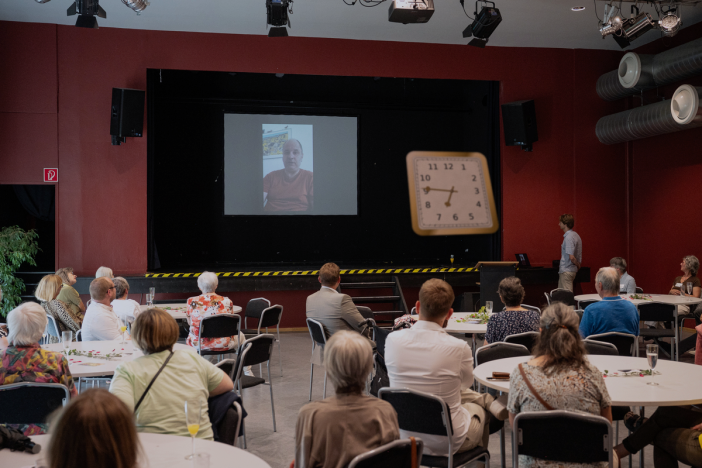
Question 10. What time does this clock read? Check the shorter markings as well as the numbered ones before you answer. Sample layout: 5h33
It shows 6h46
